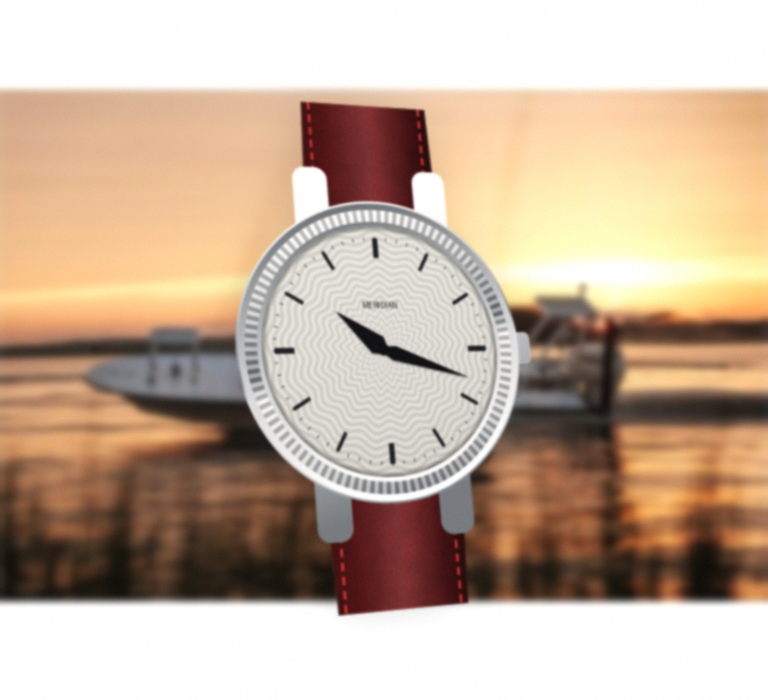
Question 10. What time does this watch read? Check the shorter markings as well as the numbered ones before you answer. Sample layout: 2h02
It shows 10h18
